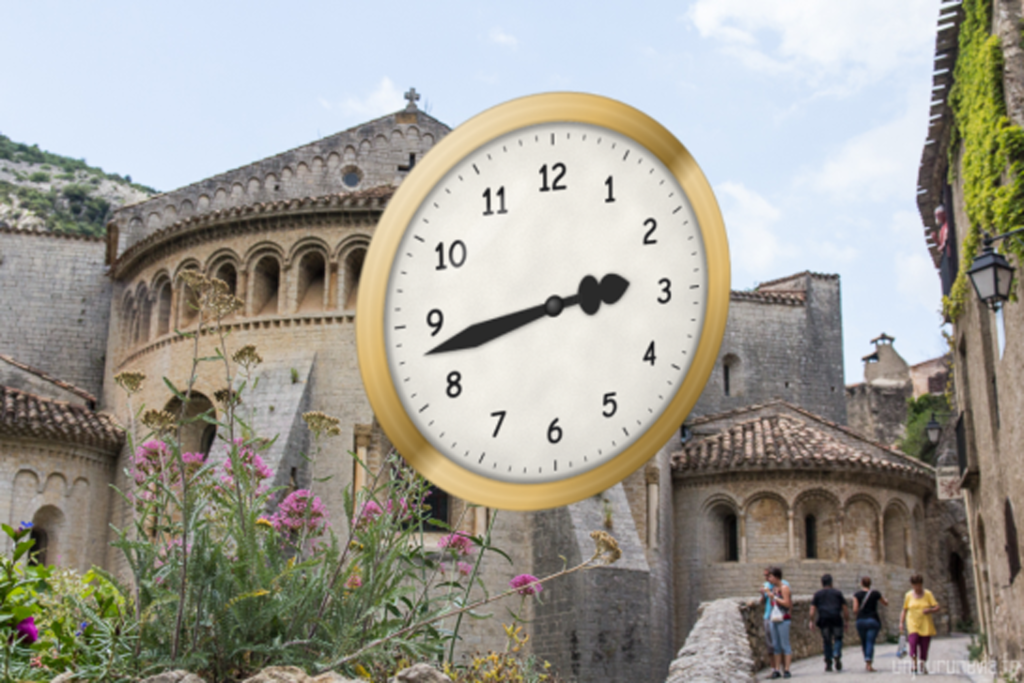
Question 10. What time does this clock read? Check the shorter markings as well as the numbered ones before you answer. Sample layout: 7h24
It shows 2h43
